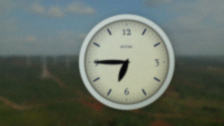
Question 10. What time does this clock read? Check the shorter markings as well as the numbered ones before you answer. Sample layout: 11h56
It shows 6h45
